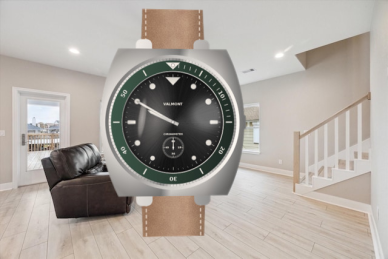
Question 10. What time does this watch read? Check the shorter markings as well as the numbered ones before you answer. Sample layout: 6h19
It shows 9h50
